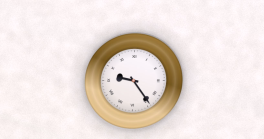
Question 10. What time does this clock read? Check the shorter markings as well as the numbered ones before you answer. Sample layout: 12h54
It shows 9h24
